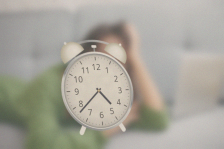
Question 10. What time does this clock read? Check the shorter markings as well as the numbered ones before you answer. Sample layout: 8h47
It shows 4h38
